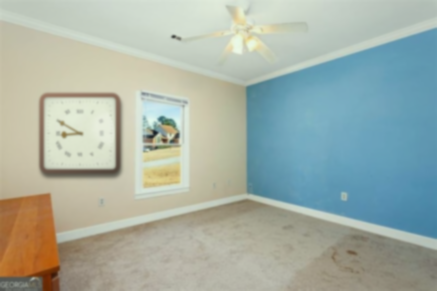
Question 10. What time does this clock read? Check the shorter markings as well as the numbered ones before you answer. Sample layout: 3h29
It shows 8h50
